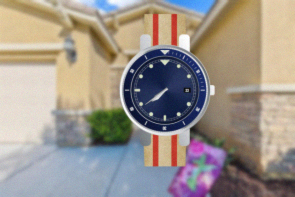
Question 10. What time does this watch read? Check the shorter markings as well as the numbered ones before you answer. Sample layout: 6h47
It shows 7h39
